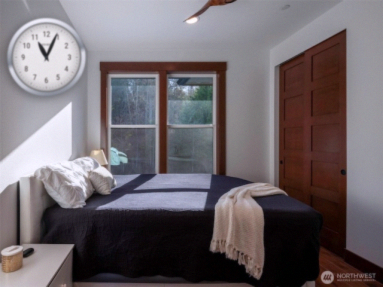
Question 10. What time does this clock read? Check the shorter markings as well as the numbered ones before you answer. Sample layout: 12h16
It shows 11h04
